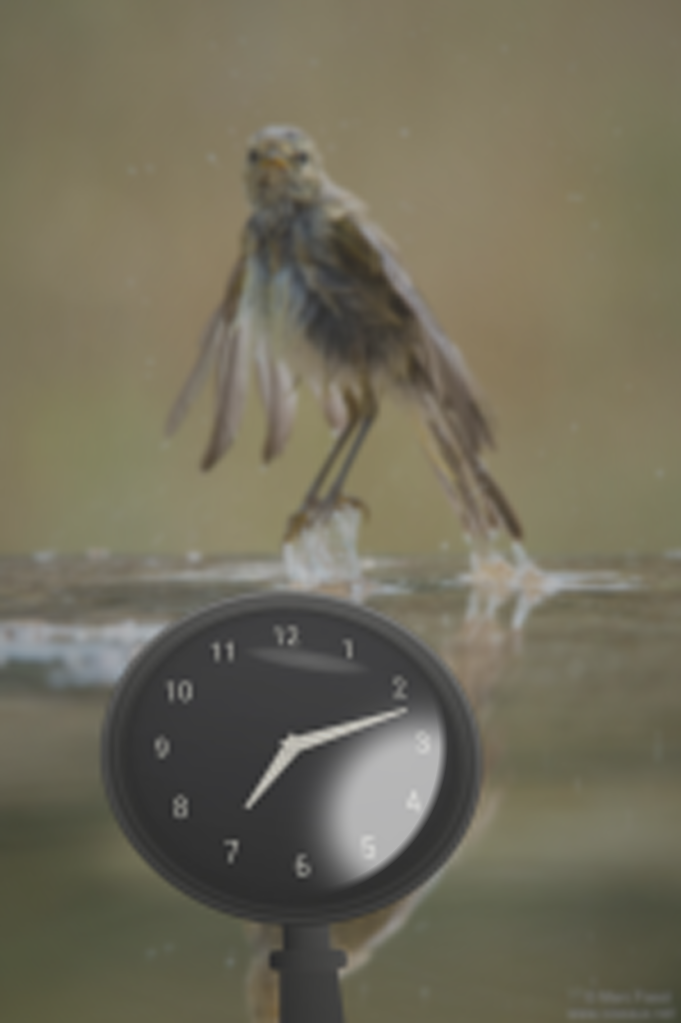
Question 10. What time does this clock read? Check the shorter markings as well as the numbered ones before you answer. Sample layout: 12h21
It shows 7h12
